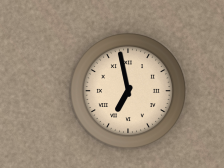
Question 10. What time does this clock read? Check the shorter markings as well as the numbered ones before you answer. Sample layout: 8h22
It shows 6h58
